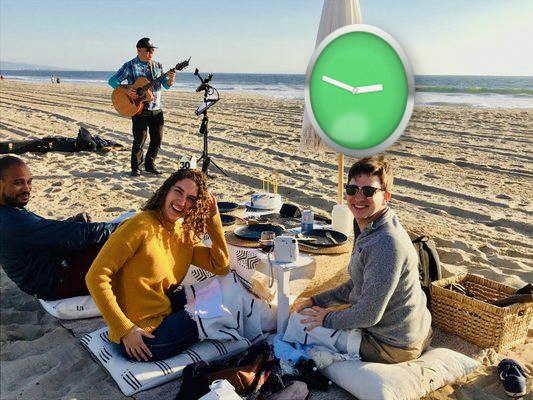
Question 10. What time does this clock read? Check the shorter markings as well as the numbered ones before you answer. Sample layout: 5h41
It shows 2h48
